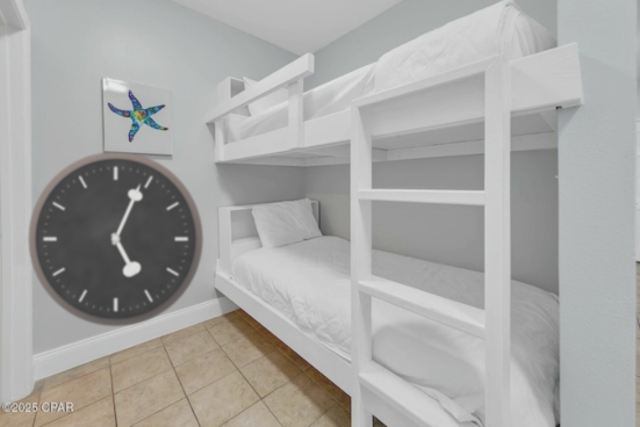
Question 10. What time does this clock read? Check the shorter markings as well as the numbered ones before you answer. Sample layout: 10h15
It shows 5h04
